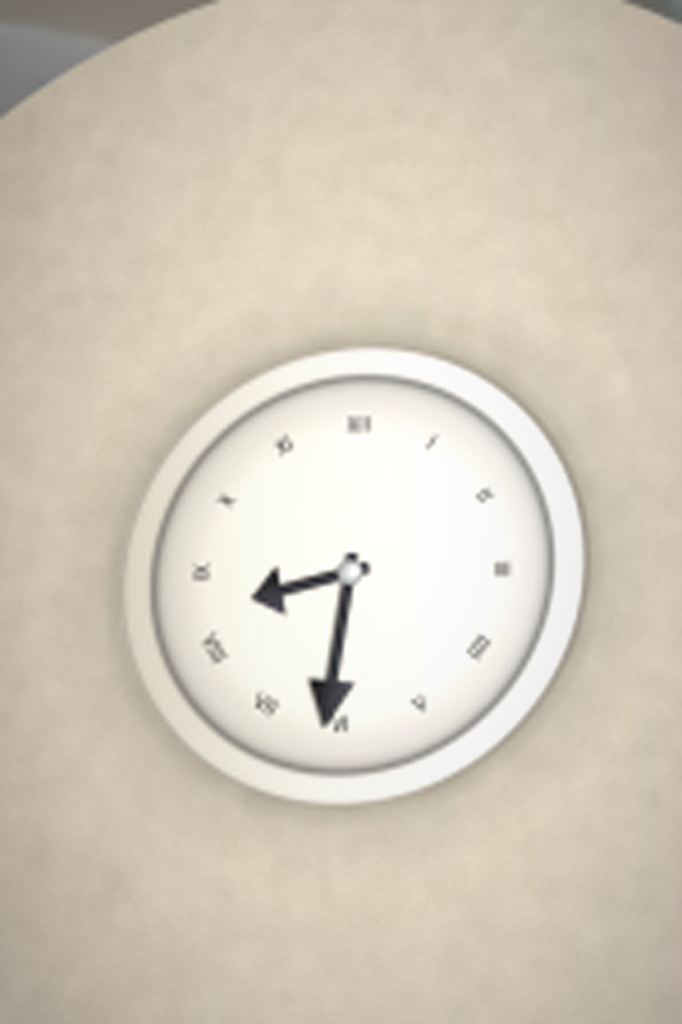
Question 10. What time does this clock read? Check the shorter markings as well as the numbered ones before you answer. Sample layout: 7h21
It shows 8h31
